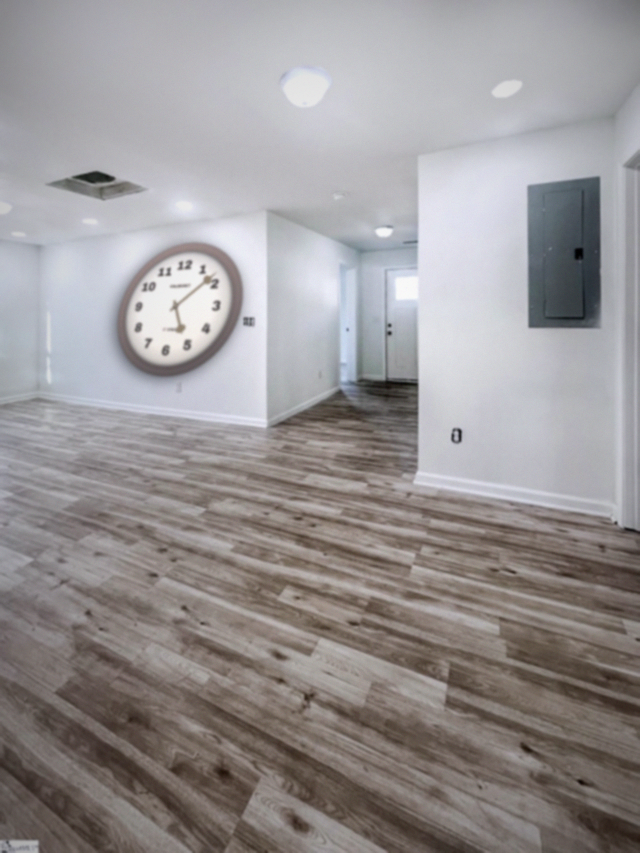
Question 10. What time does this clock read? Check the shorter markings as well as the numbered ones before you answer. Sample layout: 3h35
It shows 5h08
